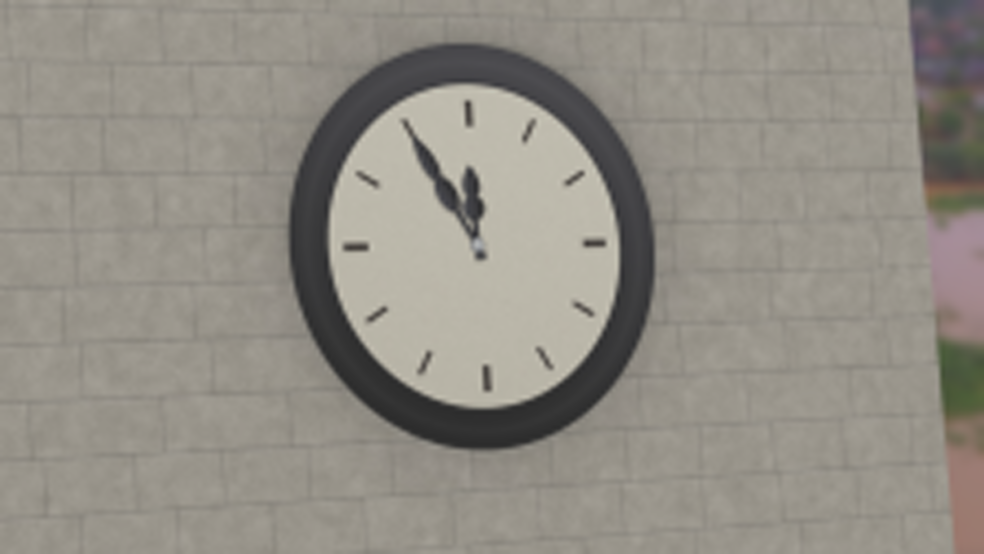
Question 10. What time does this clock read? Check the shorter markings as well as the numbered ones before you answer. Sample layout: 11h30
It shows 11h55
